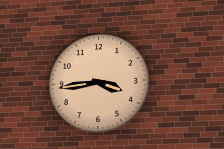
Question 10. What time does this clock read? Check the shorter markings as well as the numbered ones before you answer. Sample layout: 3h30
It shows 3h44
